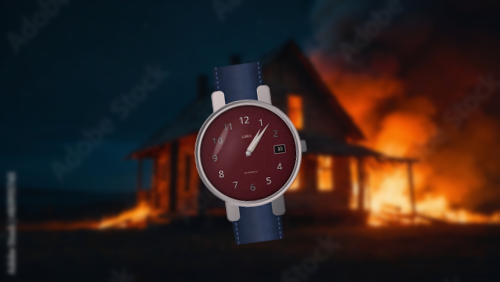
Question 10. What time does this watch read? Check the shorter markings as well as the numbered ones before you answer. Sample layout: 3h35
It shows 1h07
